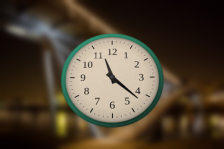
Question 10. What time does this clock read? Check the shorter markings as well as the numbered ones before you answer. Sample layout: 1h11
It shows 11h22
